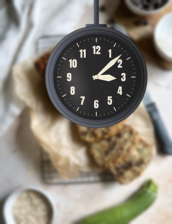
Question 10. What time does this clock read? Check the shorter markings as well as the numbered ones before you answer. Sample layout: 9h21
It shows 3h08
